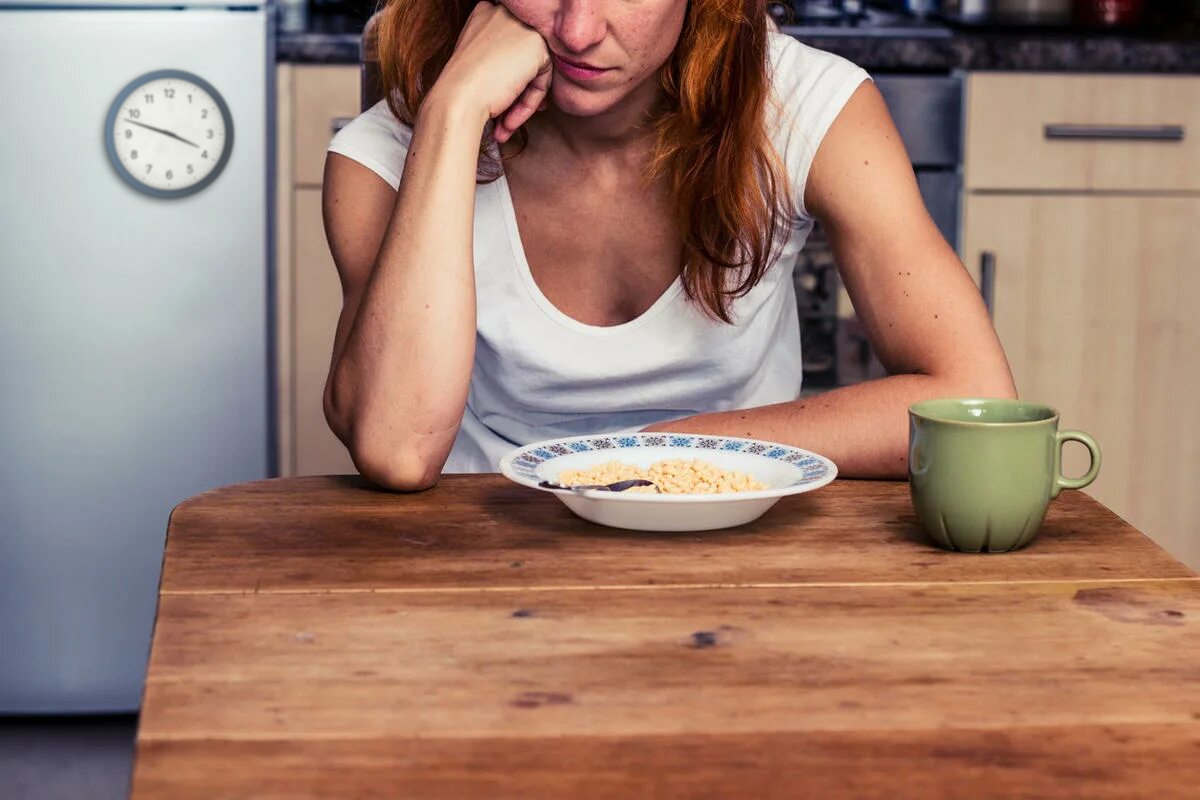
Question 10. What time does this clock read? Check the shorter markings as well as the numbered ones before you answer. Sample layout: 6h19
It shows 3h48
